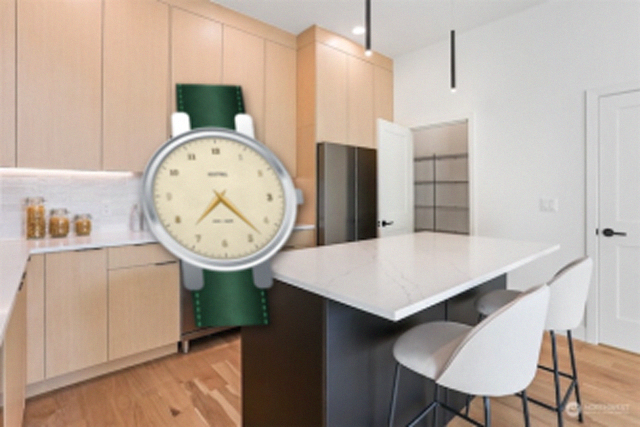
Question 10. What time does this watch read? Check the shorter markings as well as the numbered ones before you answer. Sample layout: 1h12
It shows 7h23
